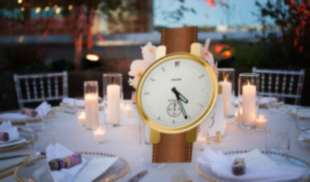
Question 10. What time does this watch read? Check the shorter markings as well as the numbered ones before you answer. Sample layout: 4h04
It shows 4h26
